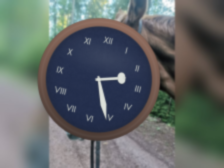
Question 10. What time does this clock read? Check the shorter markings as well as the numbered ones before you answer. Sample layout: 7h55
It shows 2h26
